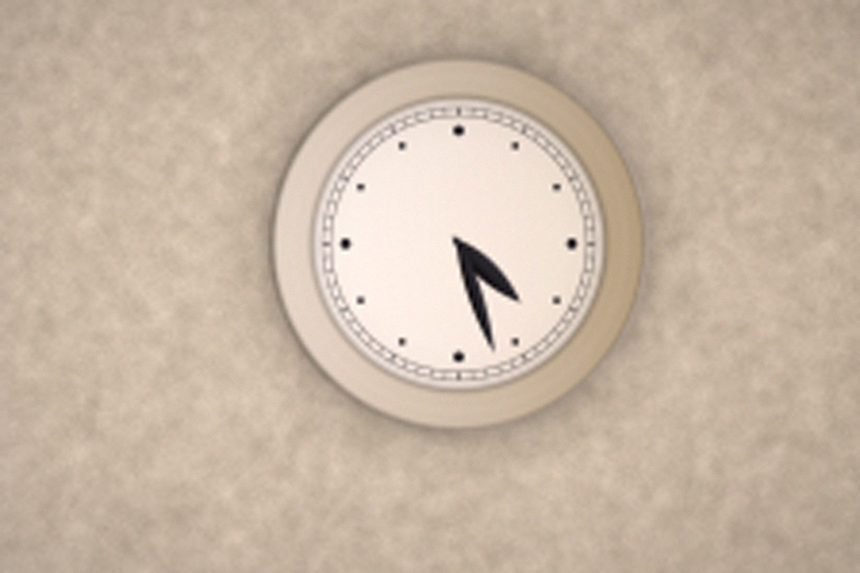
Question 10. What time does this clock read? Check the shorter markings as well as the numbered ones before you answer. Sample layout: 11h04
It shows 4h27
